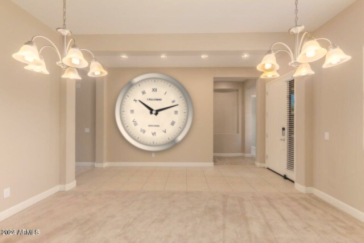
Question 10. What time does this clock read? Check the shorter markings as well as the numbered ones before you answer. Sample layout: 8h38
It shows 10h12
